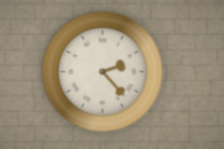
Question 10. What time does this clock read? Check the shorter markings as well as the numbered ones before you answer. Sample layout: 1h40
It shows 2h23
